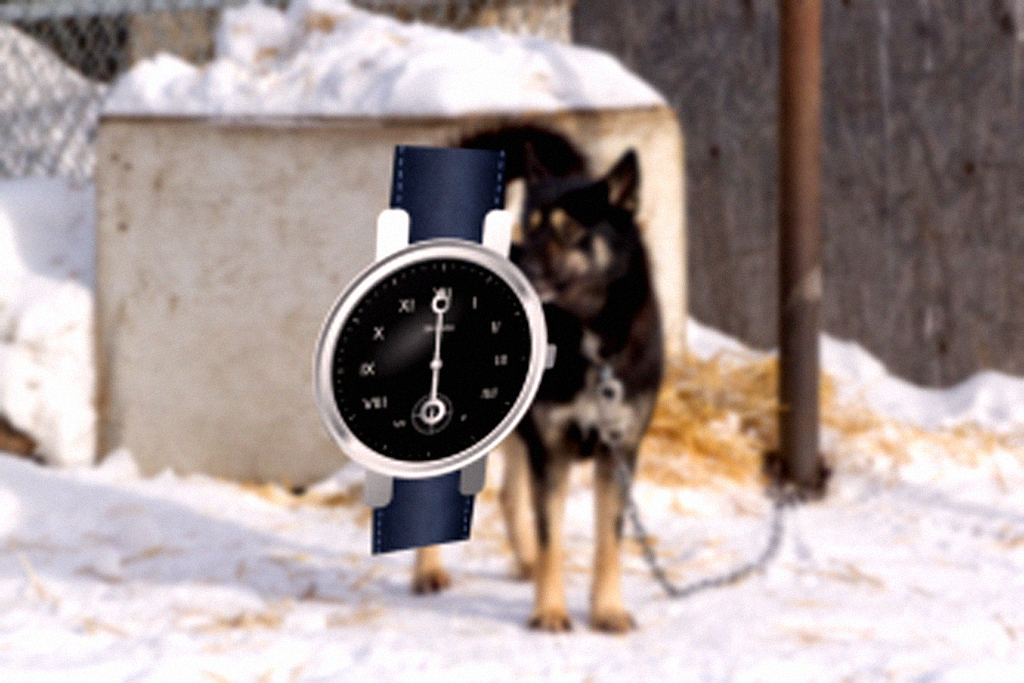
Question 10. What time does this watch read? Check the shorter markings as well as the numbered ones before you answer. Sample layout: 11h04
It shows 6h00
